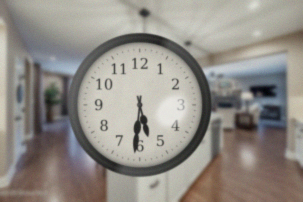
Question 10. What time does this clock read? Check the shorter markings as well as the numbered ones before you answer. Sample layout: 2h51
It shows 5h31
